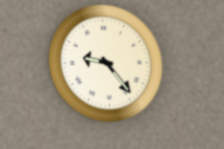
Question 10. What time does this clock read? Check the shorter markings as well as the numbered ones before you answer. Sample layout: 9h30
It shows 9h24
